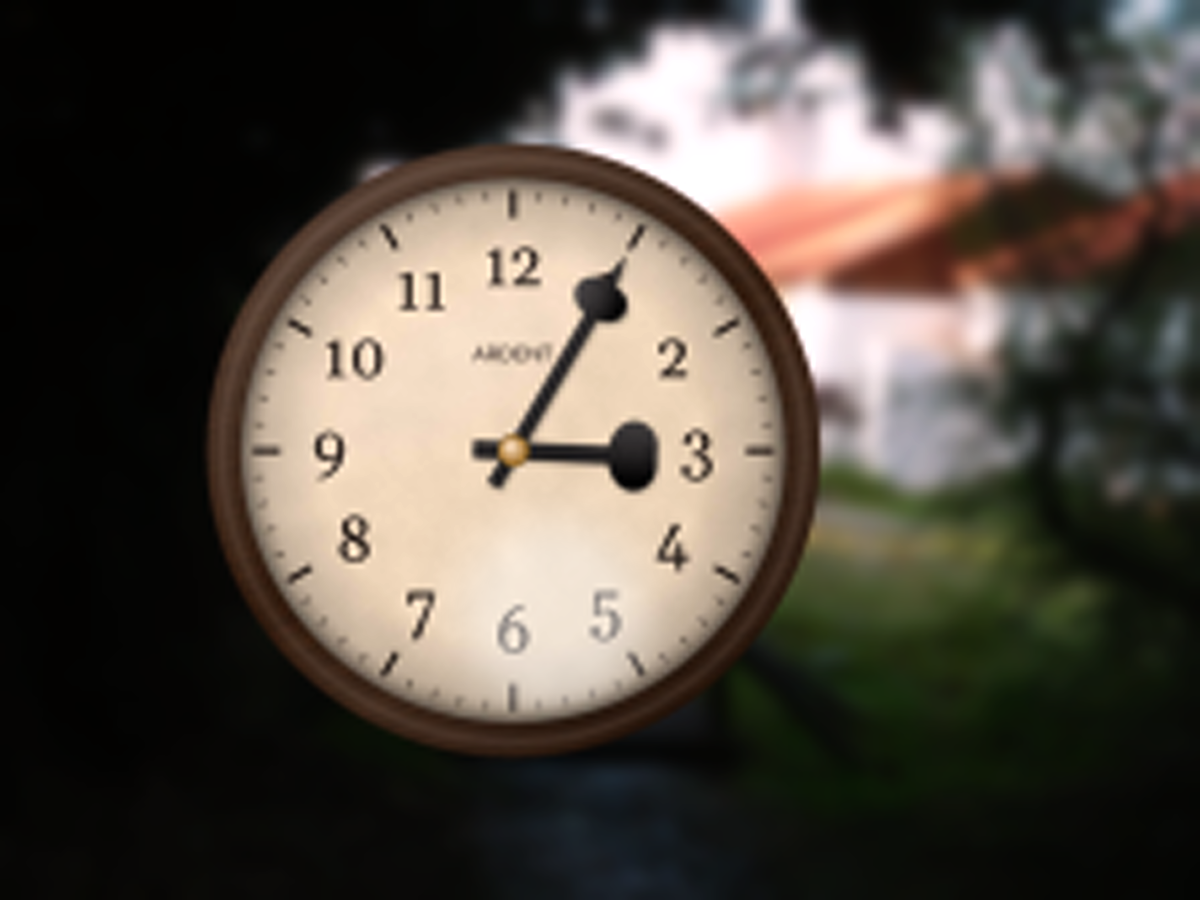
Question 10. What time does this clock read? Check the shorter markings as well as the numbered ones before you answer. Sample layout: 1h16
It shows 3h05
